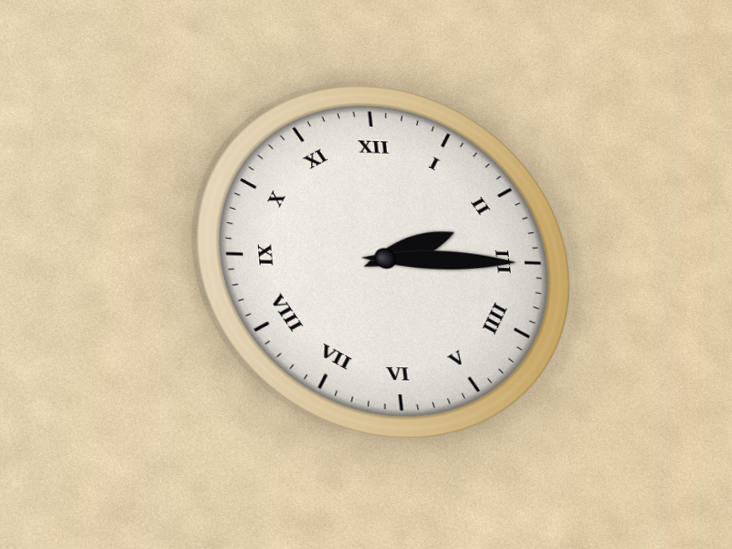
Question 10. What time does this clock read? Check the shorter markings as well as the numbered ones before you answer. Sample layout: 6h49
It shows 2h15
